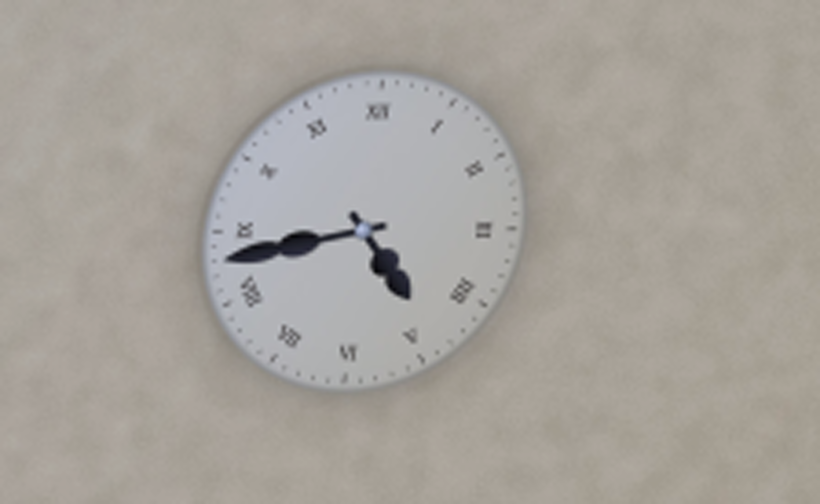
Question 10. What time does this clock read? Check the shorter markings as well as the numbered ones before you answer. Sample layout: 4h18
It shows 4h43
